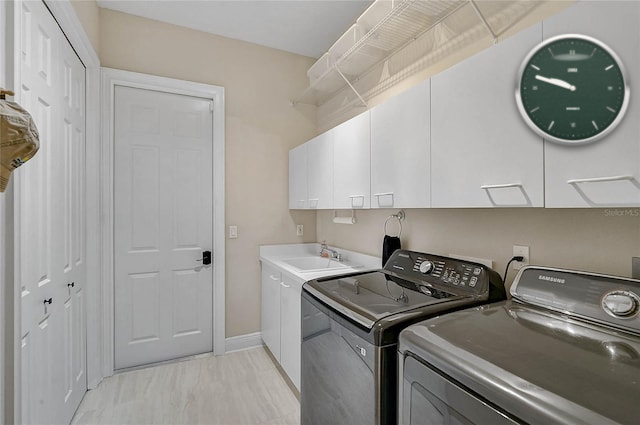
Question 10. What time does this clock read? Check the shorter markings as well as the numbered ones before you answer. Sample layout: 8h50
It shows 9h48
